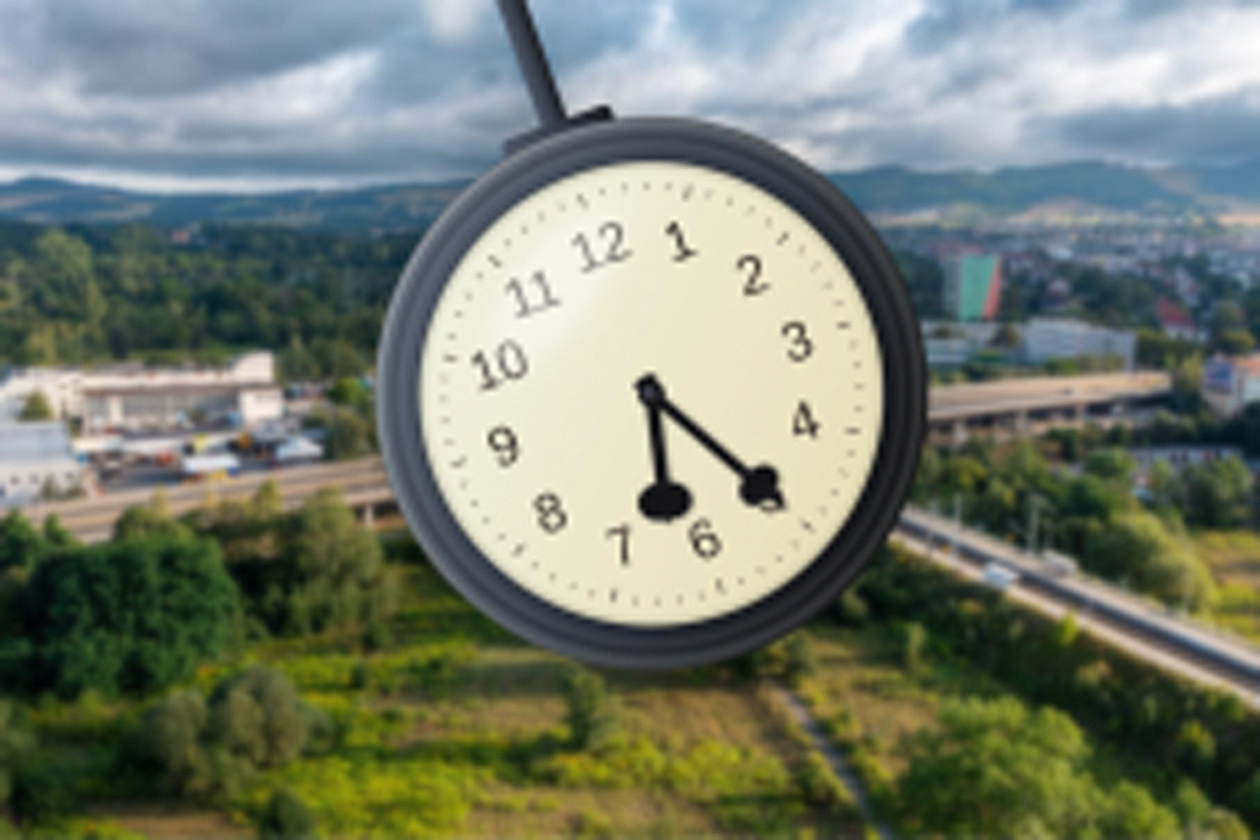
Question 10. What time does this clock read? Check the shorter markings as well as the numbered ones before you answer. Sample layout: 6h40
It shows 6h25
